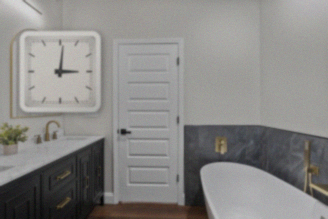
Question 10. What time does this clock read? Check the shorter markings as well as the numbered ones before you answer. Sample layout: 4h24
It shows 3h01
